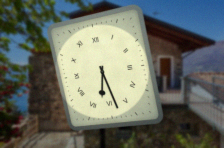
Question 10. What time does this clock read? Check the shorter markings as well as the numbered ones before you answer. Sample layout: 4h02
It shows 6h28
